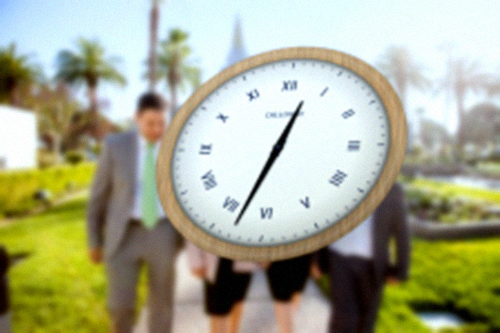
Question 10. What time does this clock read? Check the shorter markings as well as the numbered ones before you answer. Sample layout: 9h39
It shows 12h33
